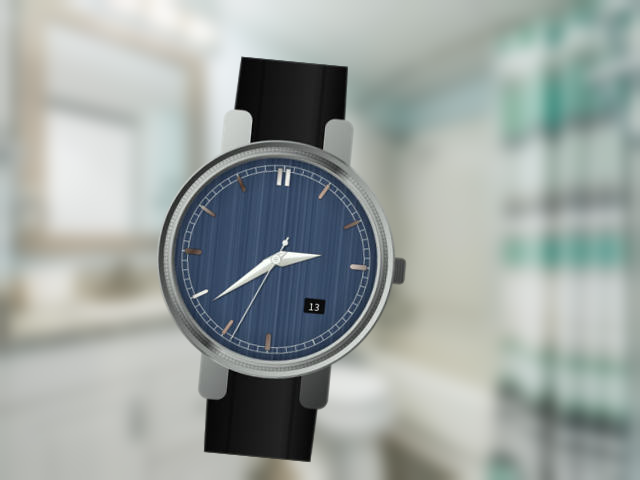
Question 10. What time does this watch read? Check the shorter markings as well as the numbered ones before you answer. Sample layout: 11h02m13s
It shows 2h38m34s
